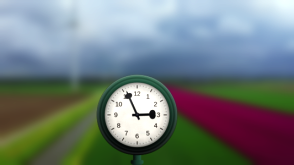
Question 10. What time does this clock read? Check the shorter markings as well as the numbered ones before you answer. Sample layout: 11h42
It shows 2h56
